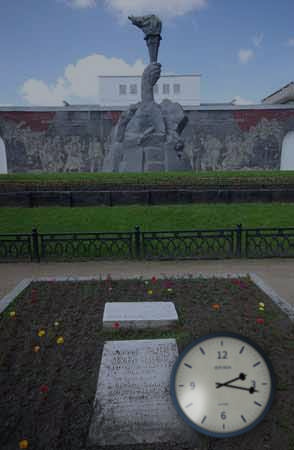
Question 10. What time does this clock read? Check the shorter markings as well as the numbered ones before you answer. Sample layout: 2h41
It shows 2h17
